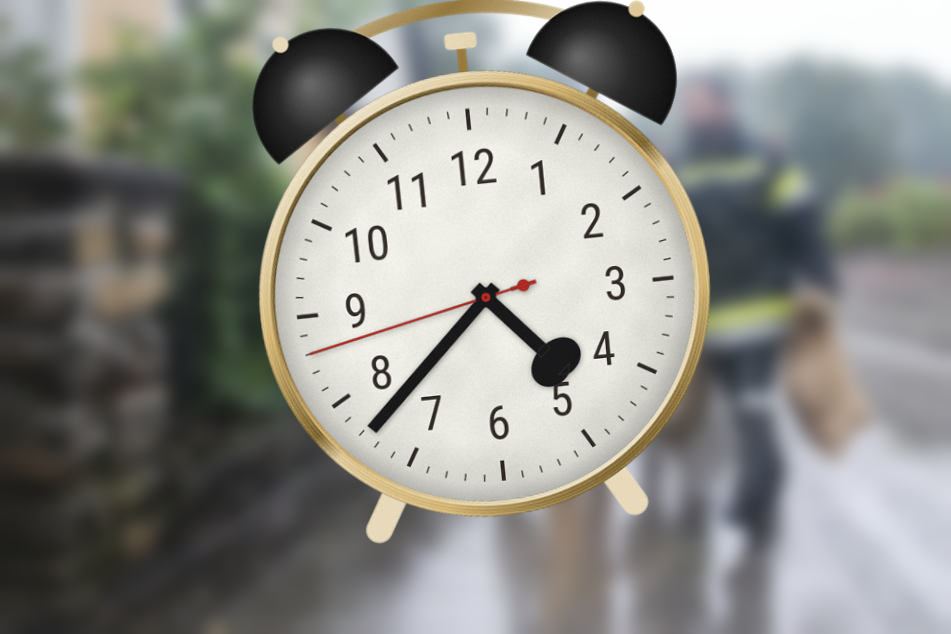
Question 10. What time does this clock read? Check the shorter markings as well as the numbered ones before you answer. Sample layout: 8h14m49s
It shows 4h37m43s
